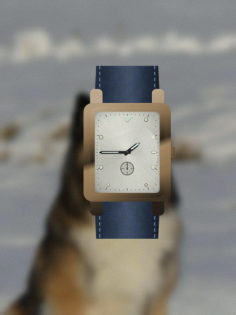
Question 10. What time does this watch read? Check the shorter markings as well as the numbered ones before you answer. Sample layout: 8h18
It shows 1h45
